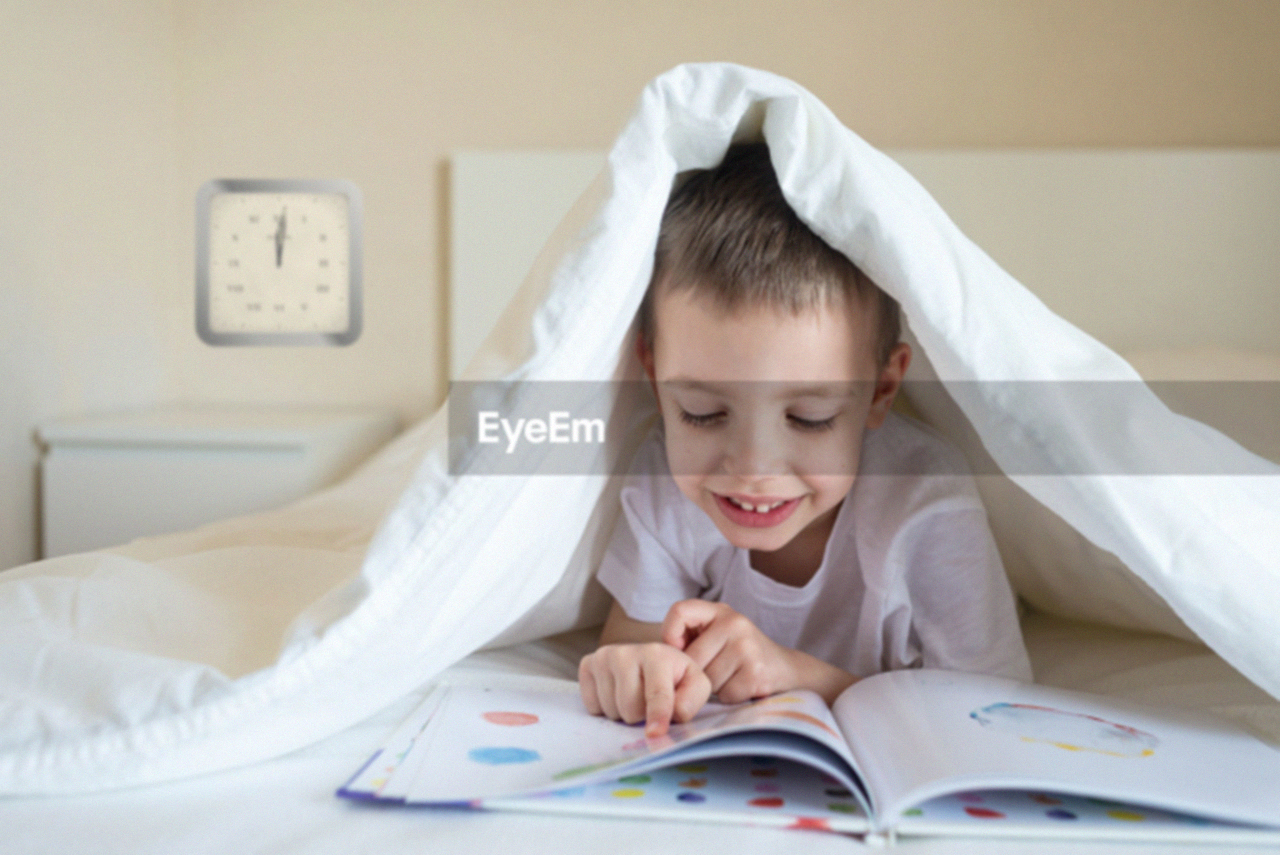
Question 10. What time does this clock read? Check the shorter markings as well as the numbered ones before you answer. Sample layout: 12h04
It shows 12h01
